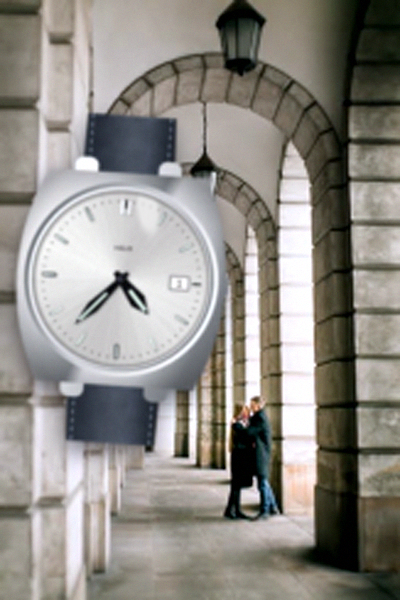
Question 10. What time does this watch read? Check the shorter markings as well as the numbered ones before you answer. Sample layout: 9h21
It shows 4h37
